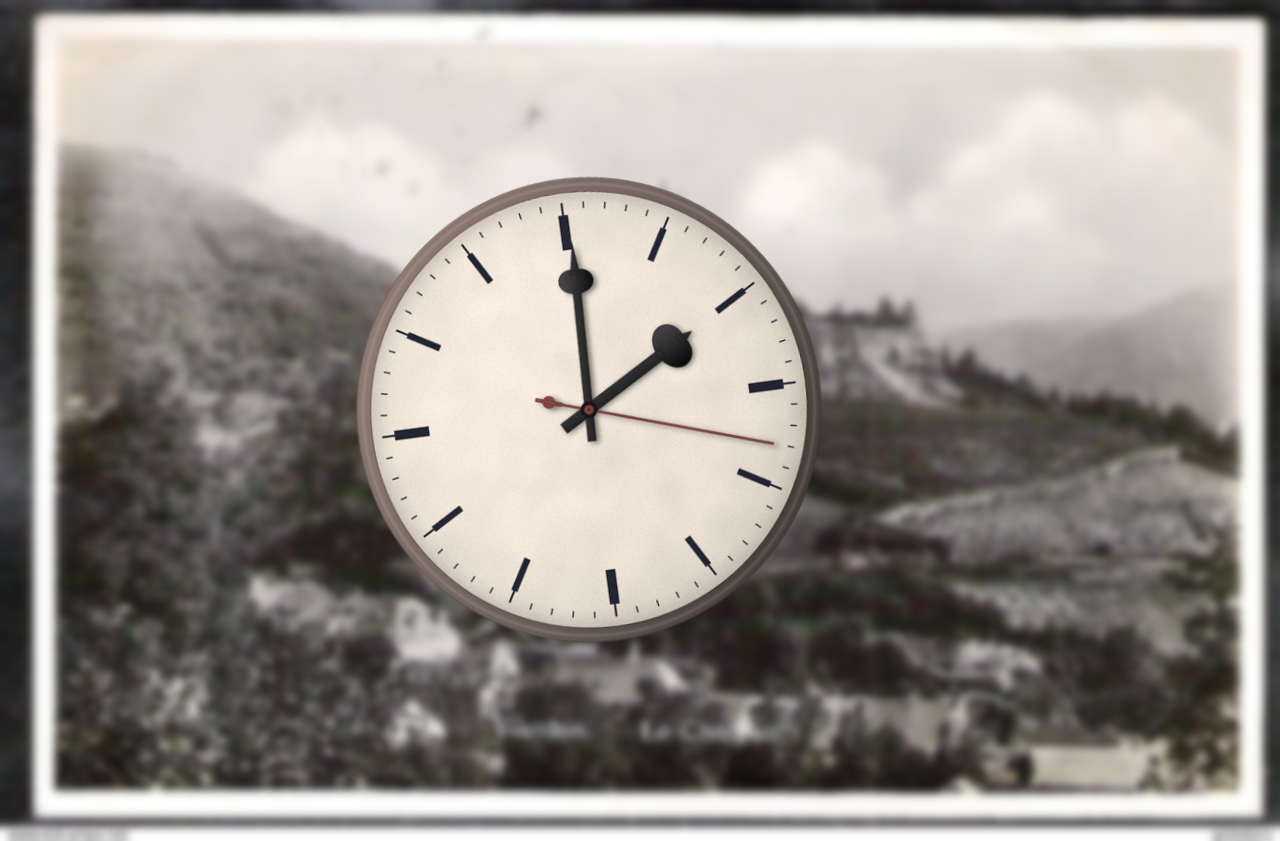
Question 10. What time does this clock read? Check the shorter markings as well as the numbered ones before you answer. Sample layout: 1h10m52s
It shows 2h00m18s
